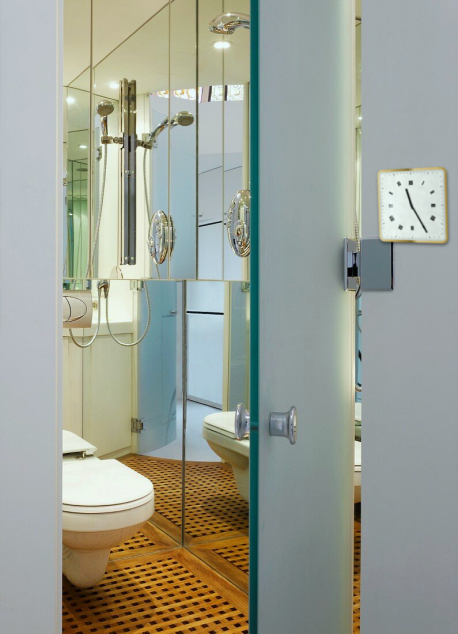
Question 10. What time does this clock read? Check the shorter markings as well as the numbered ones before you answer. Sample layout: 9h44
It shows 11h25
